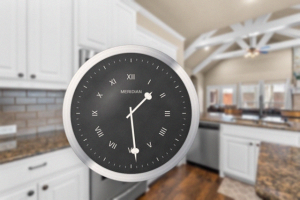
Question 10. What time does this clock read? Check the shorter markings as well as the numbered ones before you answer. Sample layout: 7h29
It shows 1h29
